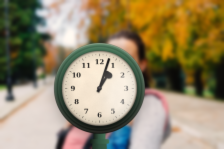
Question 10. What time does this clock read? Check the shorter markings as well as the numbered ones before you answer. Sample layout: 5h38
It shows 1h03
